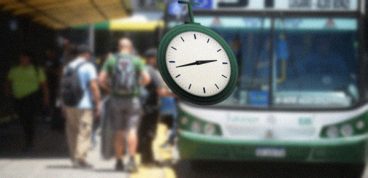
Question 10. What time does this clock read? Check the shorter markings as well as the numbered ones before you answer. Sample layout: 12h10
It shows 2h43
